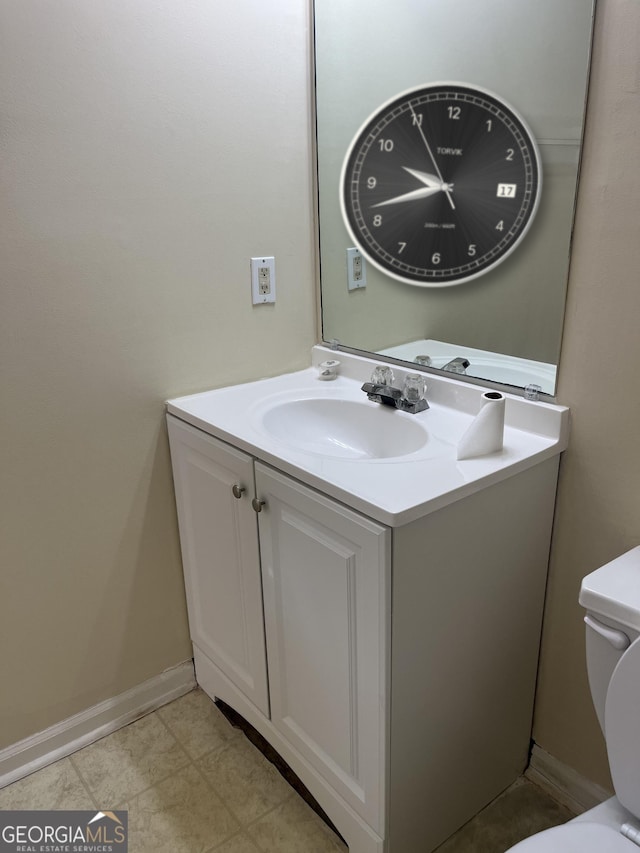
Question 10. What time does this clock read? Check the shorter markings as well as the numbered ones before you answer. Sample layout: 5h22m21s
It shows 9h41m55s
